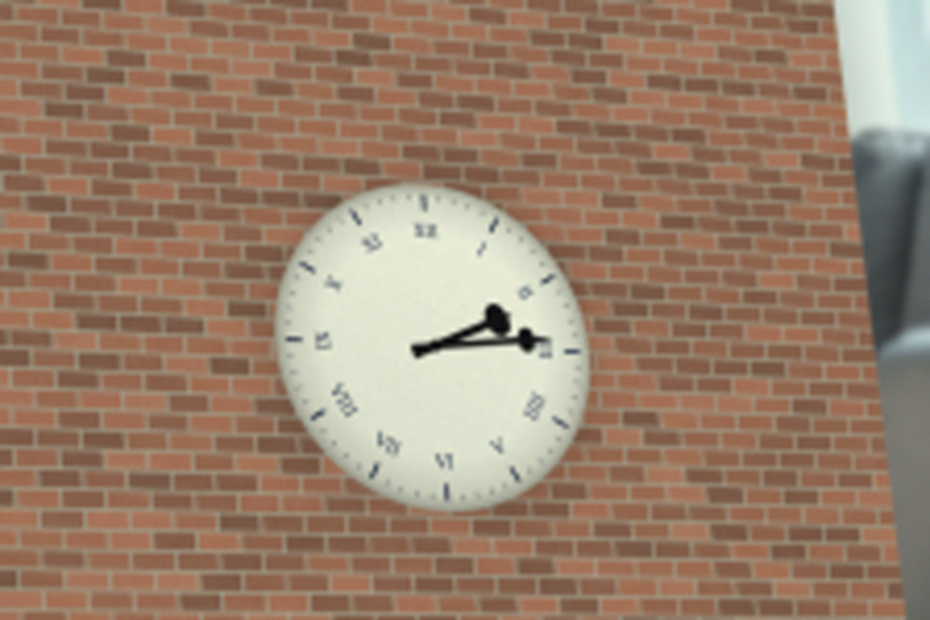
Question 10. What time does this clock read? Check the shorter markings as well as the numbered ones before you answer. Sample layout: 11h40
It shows 2h14
